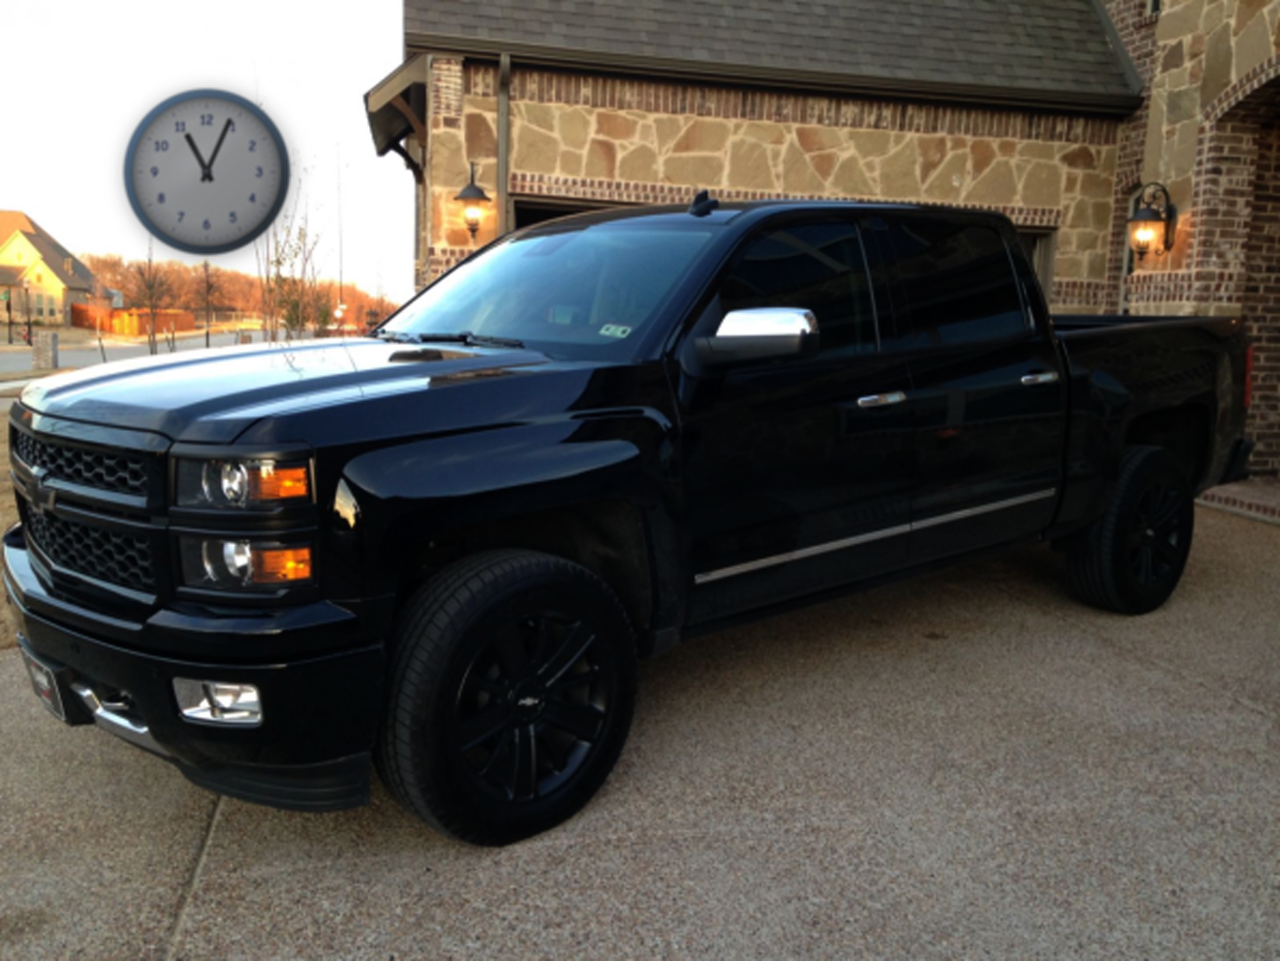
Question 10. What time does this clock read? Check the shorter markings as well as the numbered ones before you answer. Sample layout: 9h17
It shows 11h04
